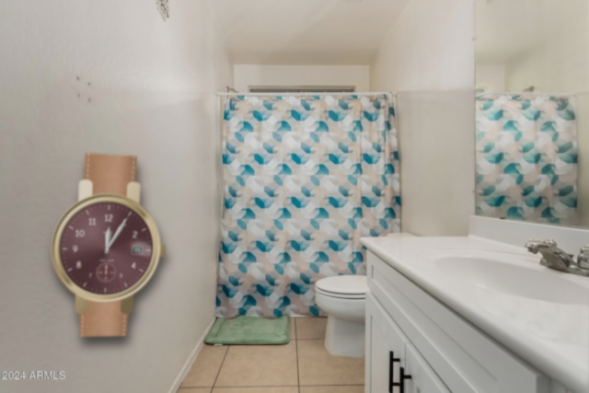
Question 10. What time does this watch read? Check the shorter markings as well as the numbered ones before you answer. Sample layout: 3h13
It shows 12h05
